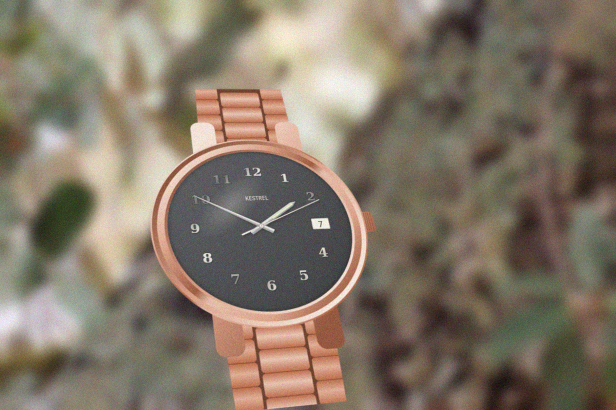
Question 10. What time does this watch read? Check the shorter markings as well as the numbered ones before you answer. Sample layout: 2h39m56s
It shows 1h50m11s
